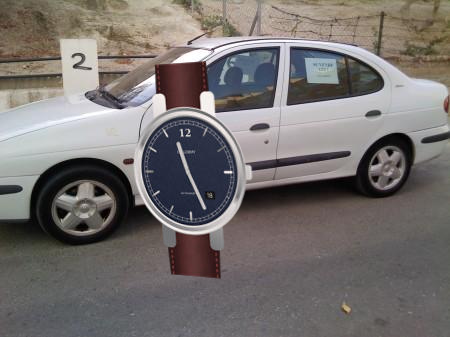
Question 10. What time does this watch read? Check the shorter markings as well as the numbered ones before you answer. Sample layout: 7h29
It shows 11h26
